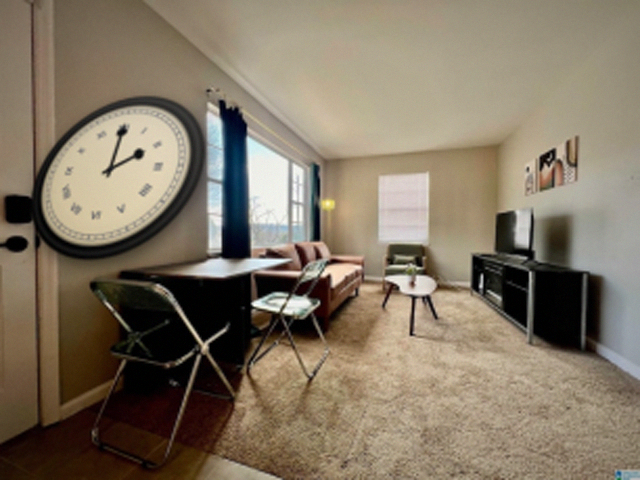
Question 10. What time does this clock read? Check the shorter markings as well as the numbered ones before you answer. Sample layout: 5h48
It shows 2h00
